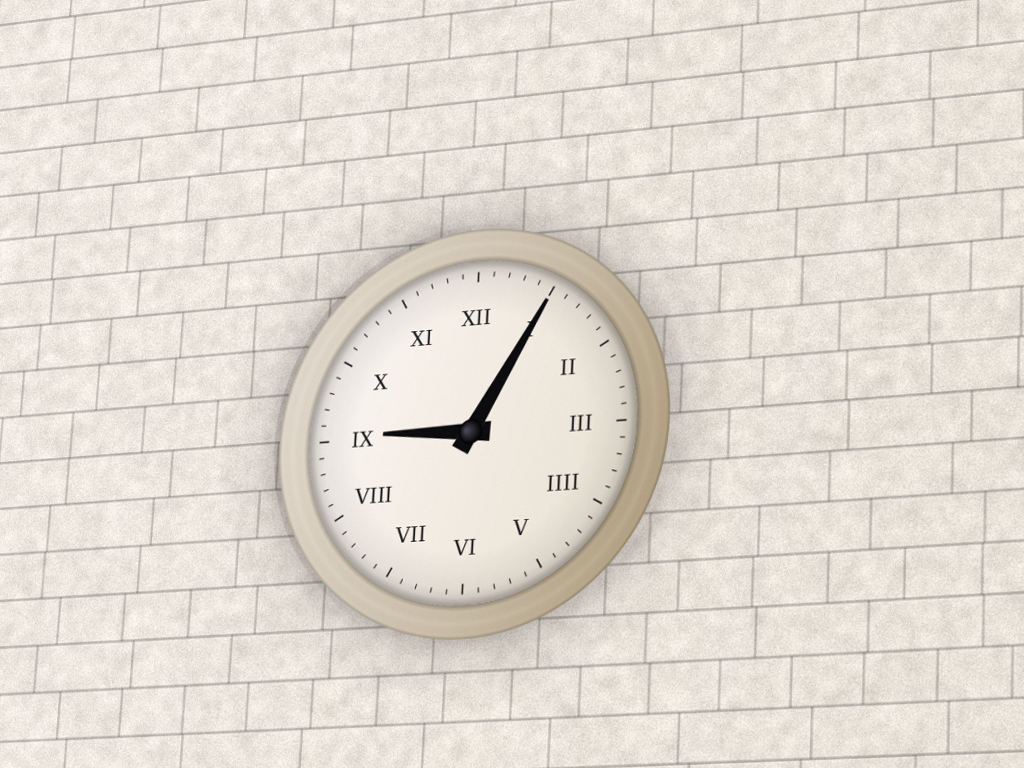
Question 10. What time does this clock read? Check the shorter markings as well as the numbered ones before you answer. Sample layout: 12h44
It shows 9h05
